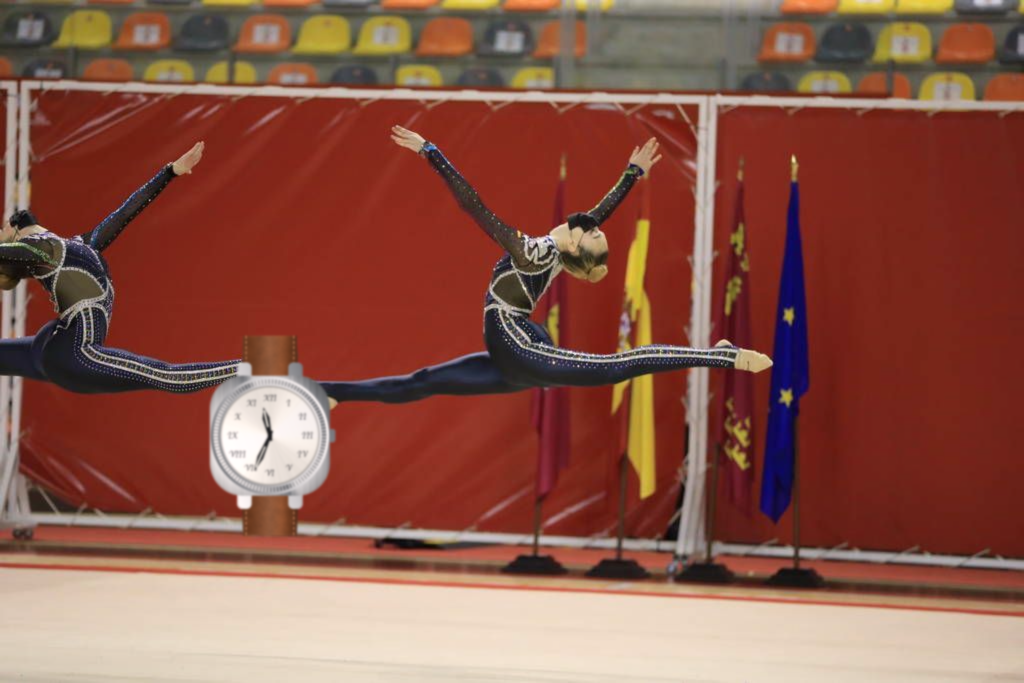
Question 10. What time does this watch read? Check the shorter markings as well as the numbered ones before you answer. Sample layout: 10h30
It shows 11h34
